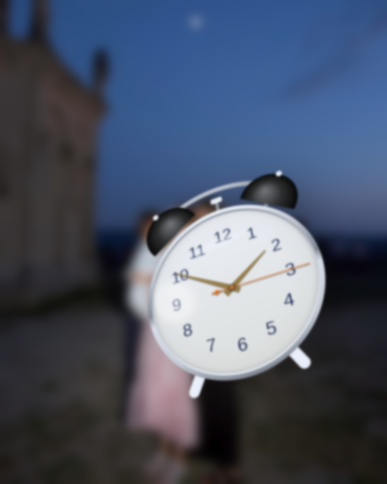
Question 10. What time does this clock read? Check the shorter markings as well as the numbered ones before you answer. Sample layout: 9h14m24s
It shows 1h50m15s
